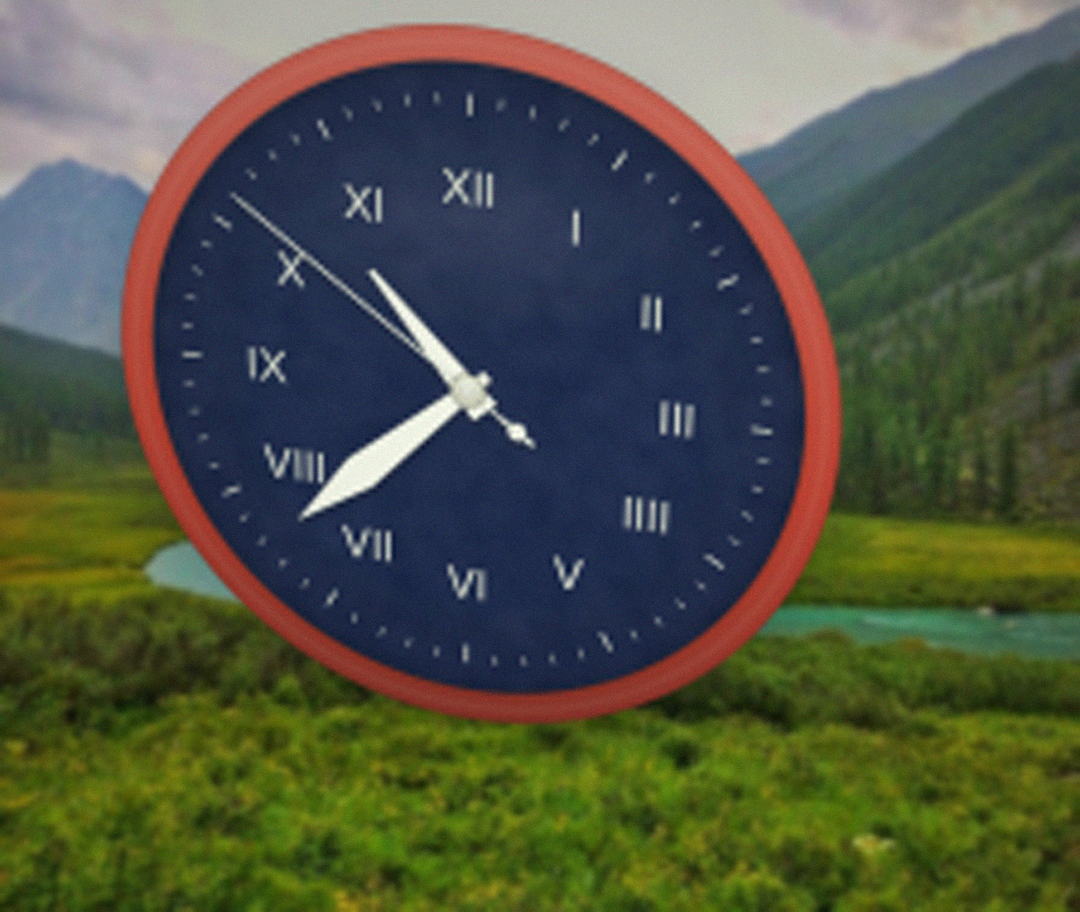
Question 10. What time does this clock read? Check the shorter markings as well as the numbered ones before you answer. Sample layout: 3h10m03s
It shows 10h37m51s
